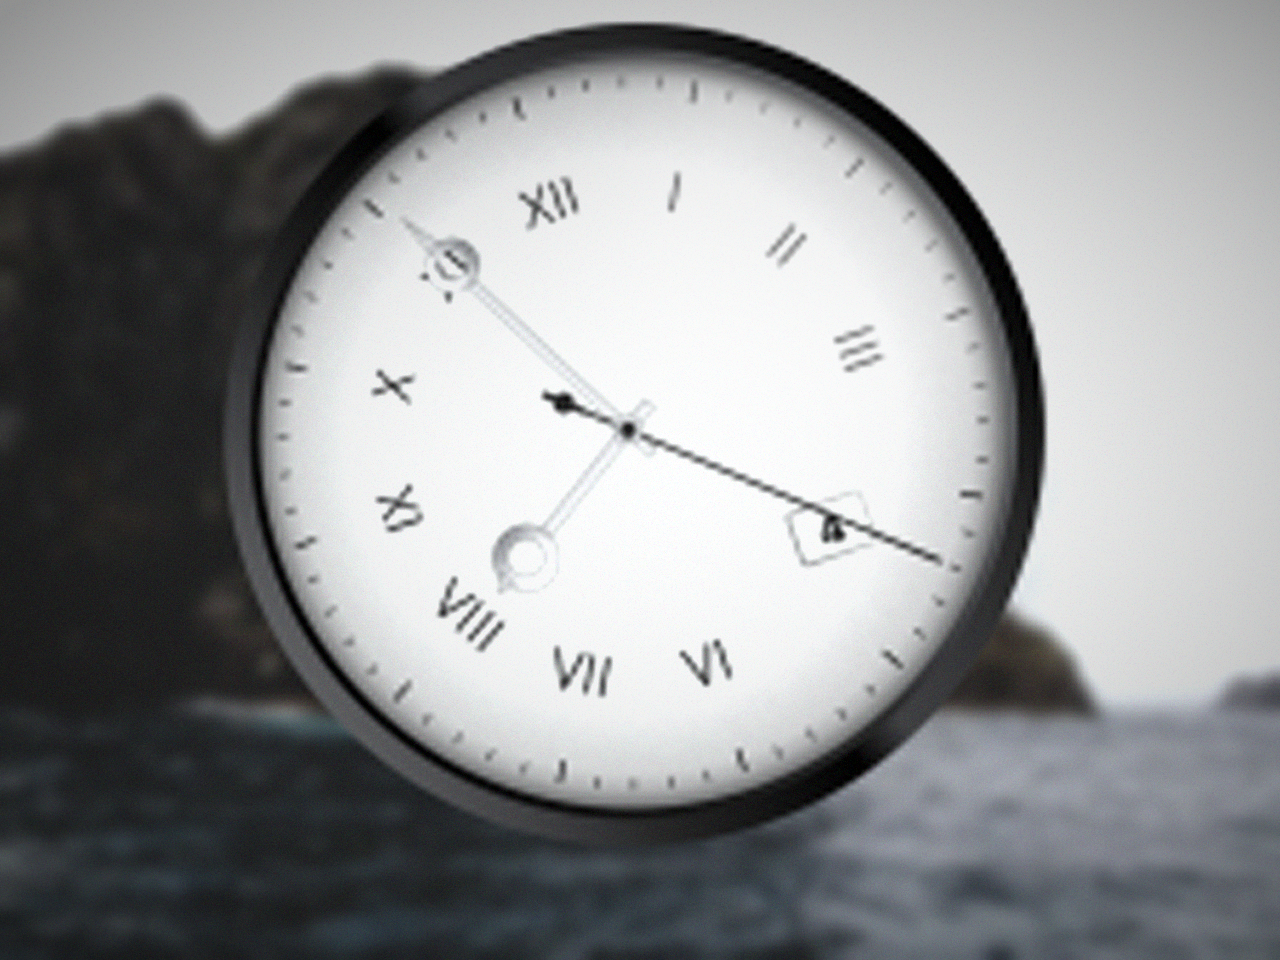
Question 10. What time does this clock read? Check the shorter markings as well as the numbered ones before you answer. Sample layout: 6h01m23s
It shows 7h55m22s
